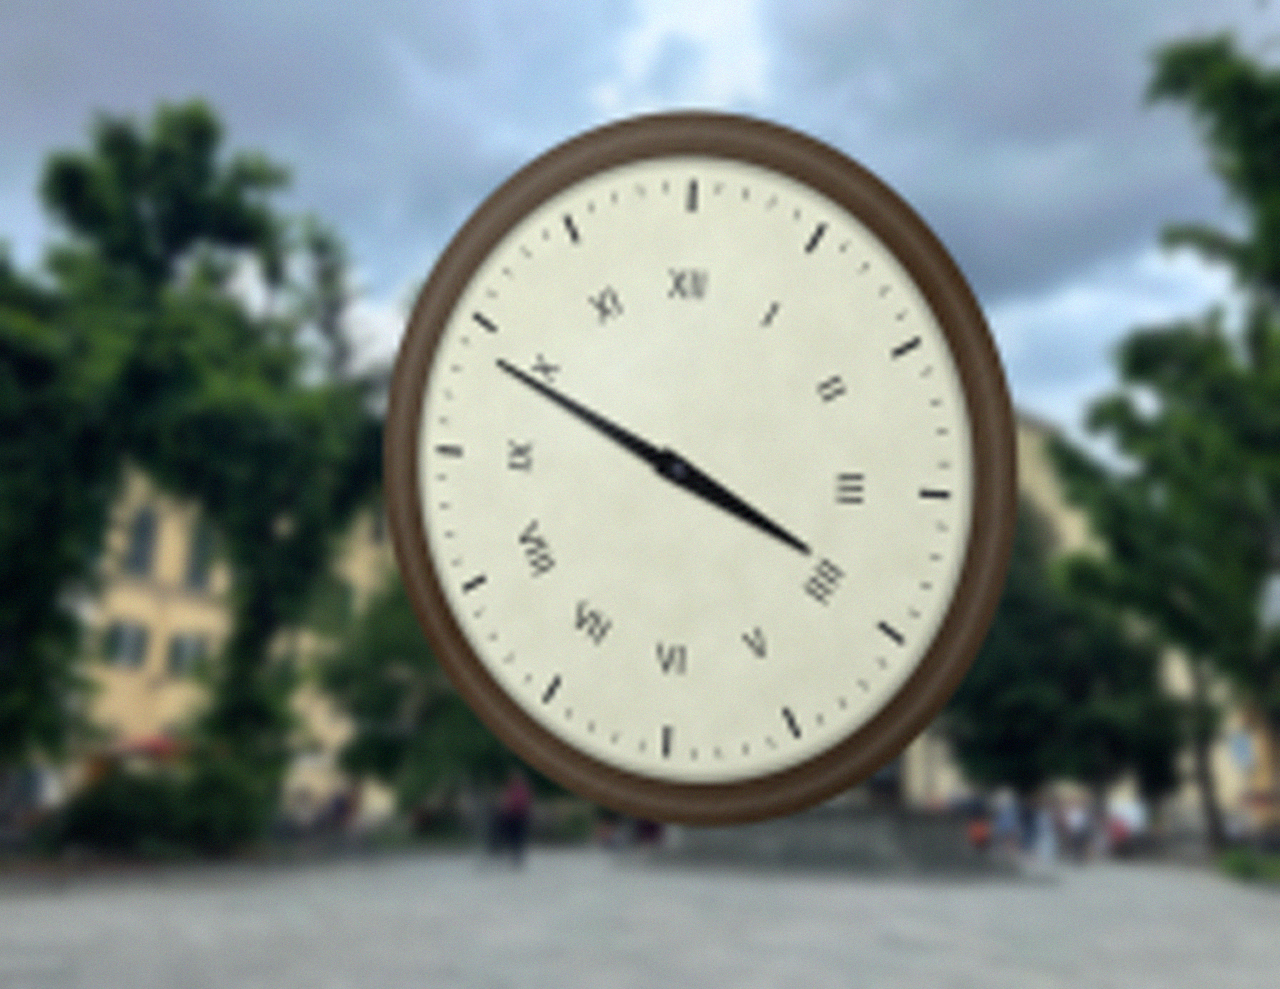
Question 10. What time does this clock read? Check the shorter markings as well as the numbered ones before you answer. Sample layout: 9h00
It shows 3h49
